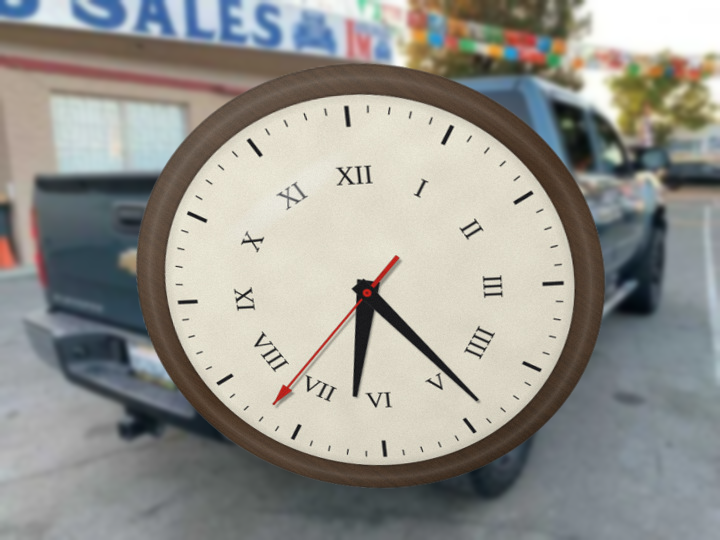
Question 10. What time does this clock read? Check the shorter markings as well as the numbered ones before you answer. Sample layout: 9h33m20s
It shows 6h23m37s
